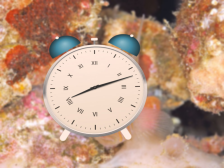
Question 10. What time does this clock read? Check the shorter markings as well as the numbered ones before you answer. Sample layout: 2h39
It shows 8h12
